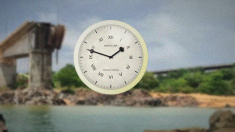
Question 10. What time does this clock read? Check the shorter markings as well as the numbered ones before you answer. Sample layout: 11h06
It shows 1h48
